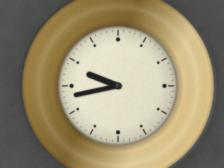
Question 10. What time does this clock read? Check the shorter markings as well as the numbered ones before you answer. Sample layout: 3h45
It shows 9h43
